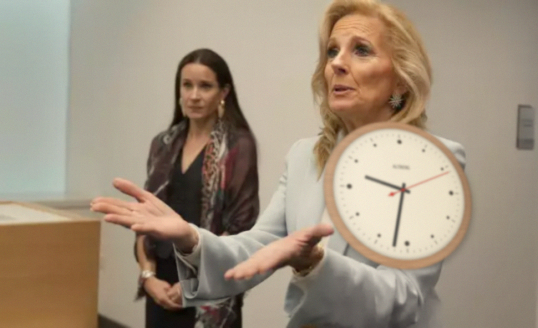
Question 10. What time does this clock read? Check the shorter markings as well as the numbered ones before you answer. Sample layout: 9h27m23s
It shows 9h32m11s
